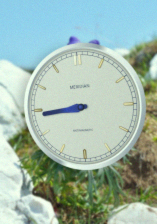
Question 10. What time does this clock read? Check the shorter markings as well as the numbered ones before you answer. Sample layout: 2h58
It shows 8h44
